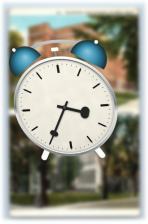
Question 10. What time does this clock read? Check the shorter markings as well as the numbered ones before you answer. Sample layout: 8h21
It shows 3h35
